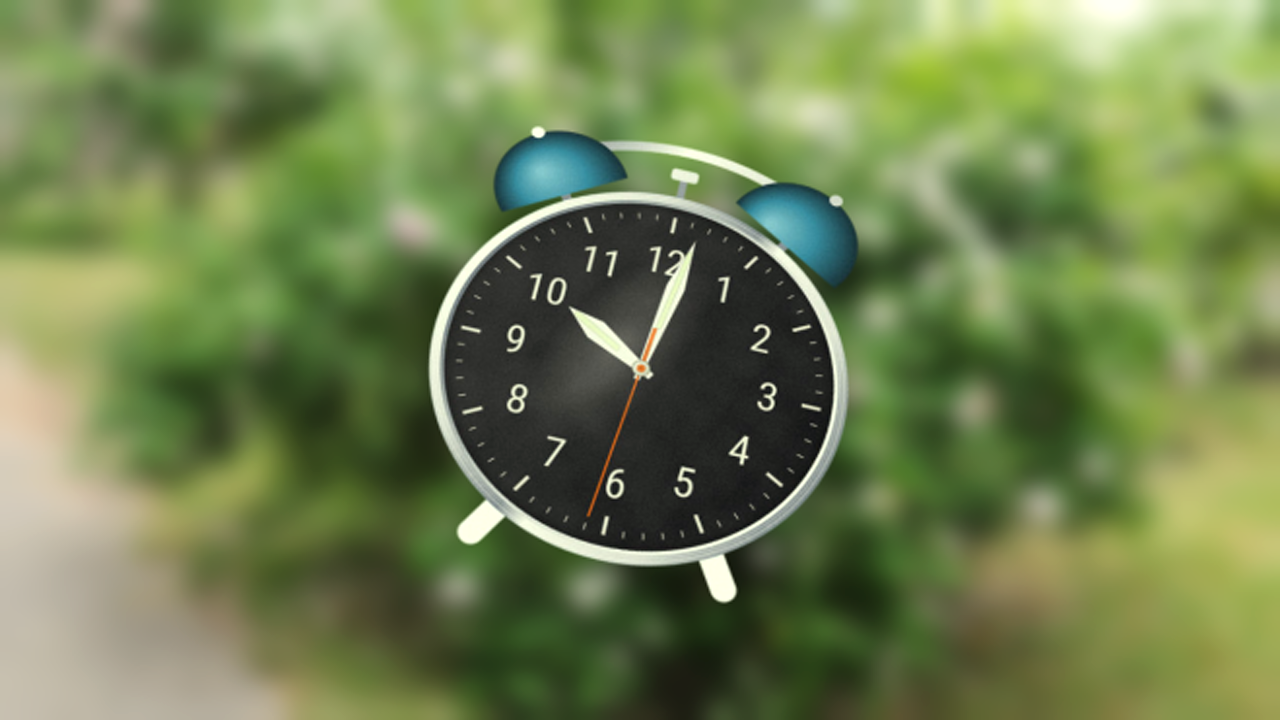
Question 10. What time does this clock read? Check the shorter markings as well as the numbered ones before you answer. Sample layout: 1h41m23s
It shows 10h01m31s
